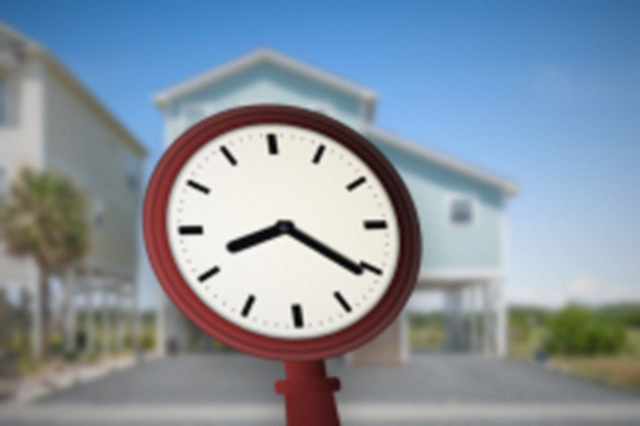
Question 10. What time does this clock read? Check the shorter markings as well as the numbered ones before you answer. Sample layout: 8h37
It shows 8h21
